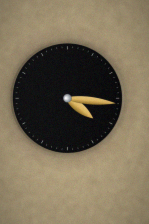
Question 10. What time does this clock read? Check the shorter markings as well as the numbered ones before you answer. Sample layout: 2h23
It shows 4h16
